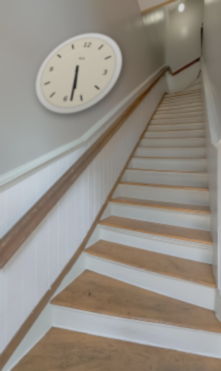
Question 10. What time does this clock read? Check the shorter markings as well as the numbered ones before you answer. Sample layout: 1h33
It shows 5h28
